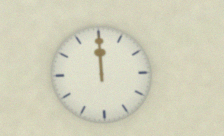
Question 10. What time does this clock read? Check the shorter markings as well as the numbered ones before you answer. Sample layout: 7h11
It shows 12h00
